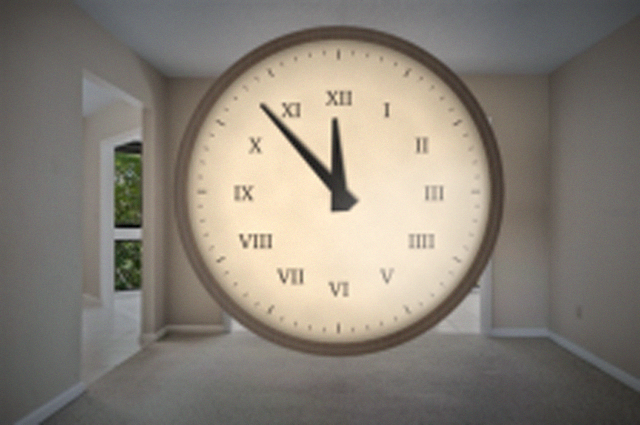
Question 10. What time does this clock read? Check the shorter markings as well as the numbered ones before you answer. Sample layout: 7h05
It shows 11h53
